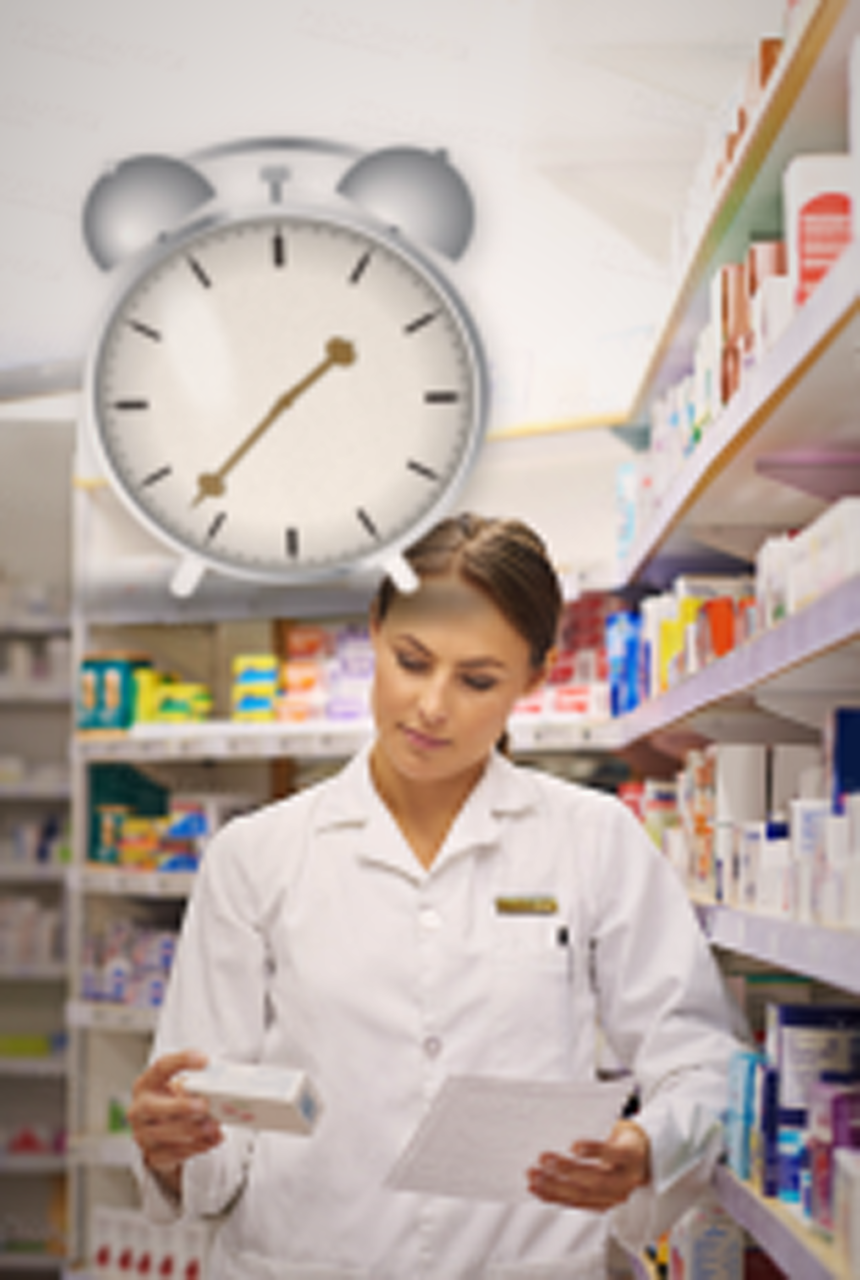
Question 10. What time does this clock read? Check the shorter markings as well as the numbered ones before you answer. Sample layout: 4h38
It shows 1h37
